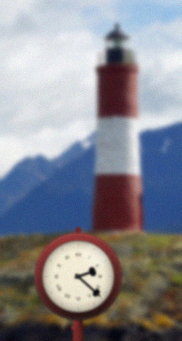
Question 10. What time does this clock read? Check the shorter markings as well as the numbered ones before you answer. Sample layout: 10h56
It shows 2h22
